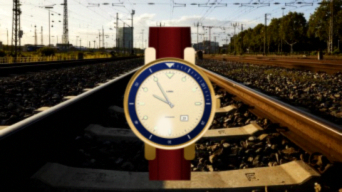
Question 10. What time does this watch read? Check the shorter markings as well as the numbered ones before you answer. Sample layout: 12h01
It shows 9h55
